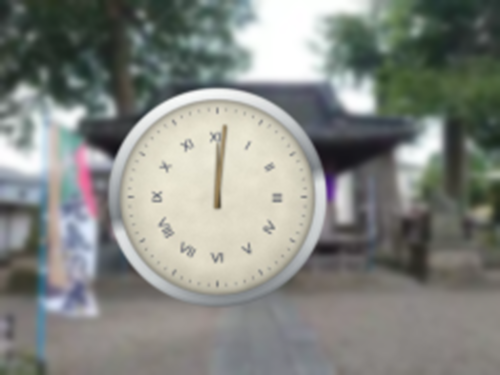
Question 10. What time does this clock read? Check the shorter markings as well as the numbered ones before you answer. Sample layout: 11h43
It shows 12h01
